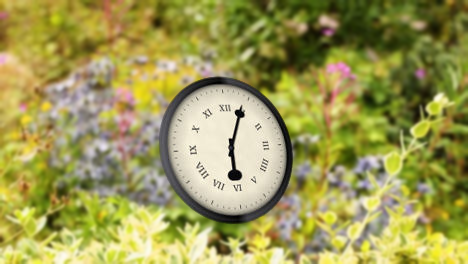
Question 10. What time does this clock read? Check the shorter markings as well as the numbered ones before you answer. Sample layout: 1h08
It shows 6h04
